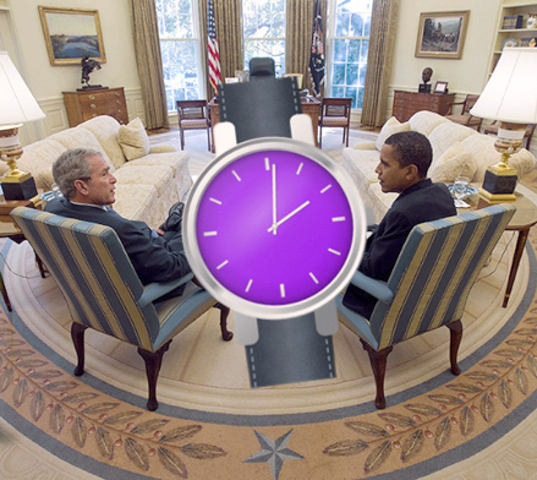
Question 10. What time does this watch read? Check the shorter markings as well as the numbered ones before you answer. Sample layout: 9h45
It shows 2h01
